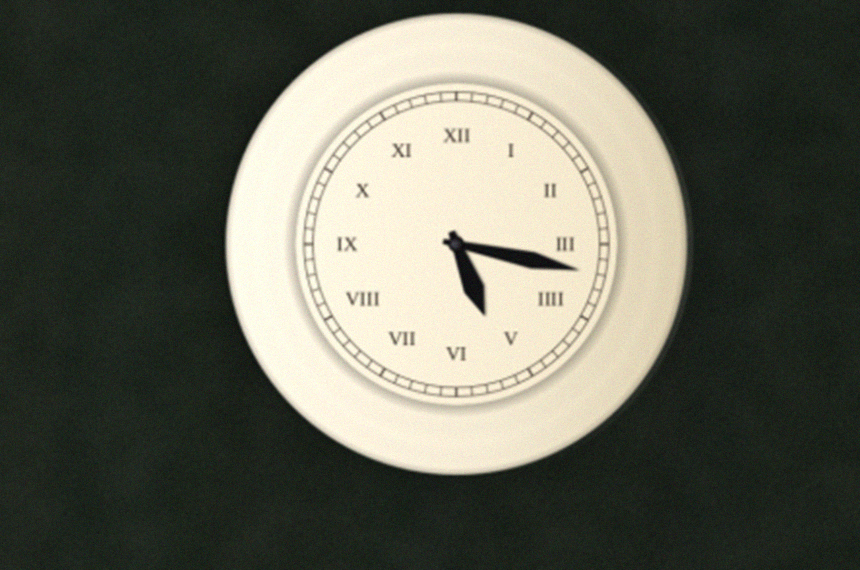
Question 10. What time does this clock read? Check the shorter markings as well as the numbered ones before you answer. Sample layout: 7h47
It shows 5h17
